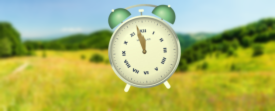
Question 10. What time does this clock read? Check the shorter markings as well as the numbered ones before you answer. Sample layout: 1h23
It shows 11h58
